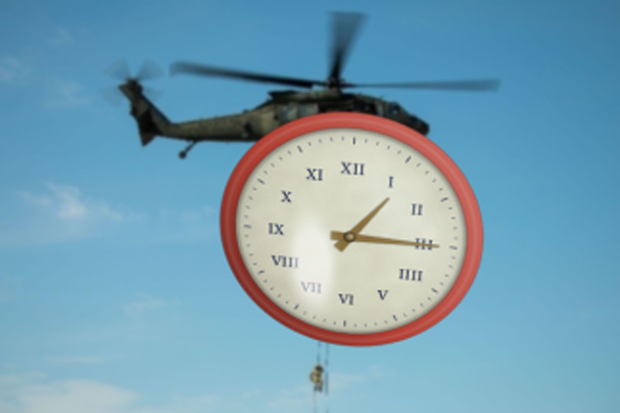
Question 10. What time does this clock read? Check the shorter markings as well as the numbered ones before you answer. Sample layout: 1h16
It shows 1h15
